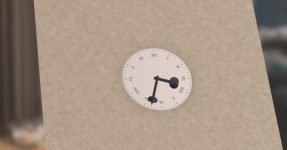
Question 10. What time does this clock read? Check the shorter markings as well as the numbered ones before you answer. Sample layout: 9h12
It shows 3h33
